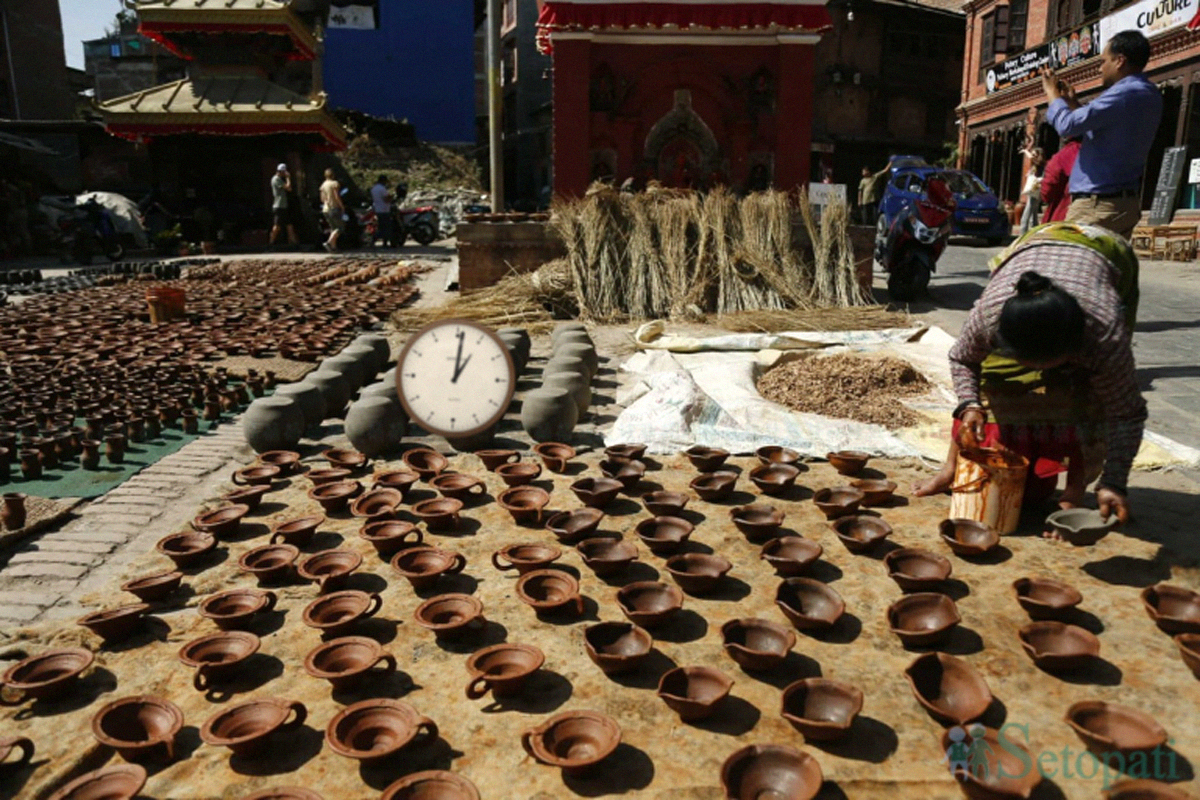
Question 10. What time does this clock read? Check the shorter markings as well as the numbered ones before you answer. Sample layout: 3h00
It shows 1h01
